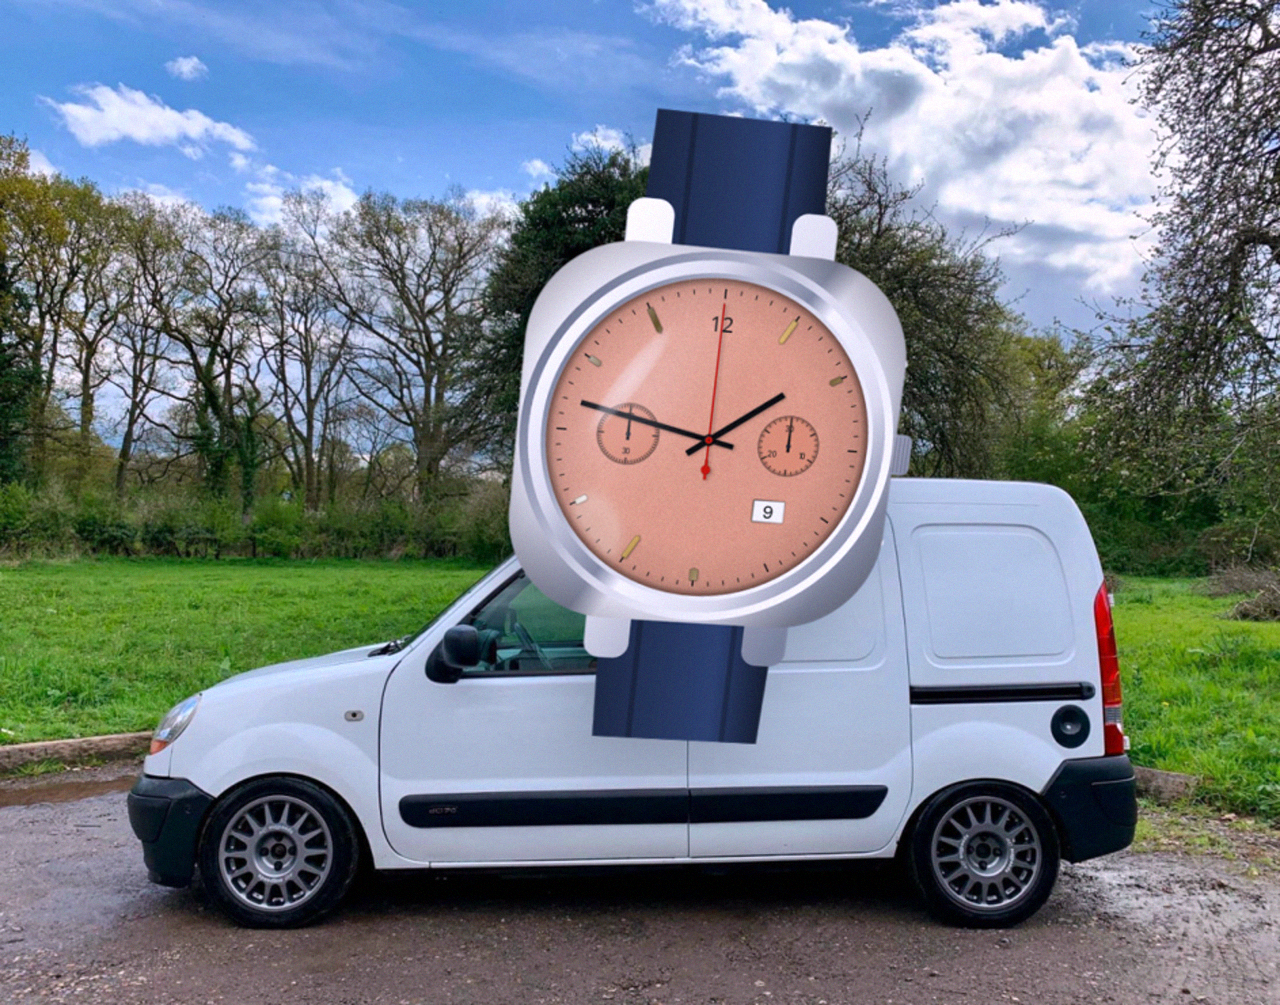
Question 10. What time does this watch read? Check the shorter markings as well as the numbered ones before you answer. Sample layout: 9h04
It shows 1h47
